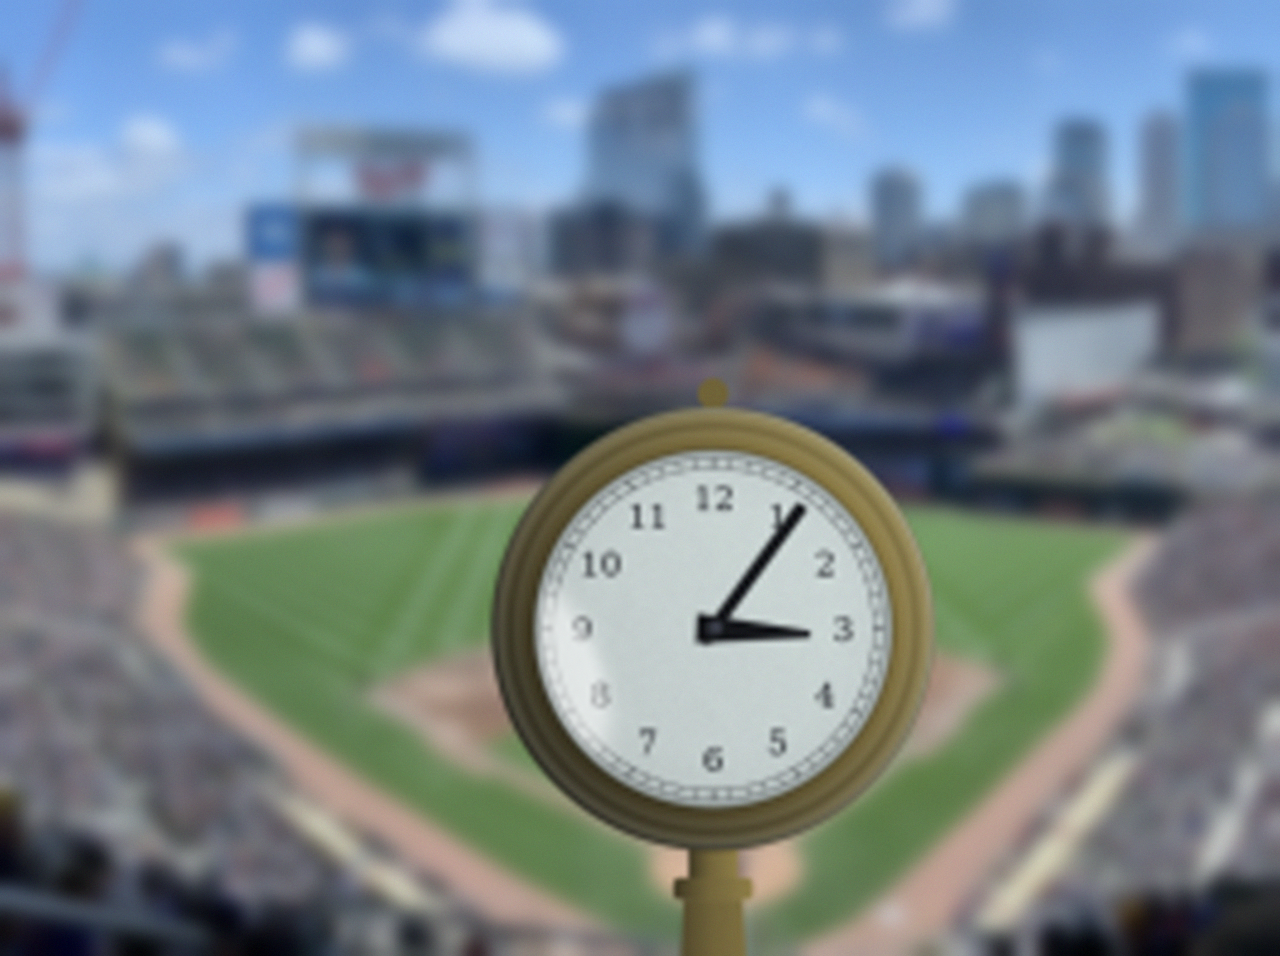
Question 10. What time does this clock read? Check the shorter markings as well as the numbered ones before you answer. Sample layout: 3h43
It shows 3h06
